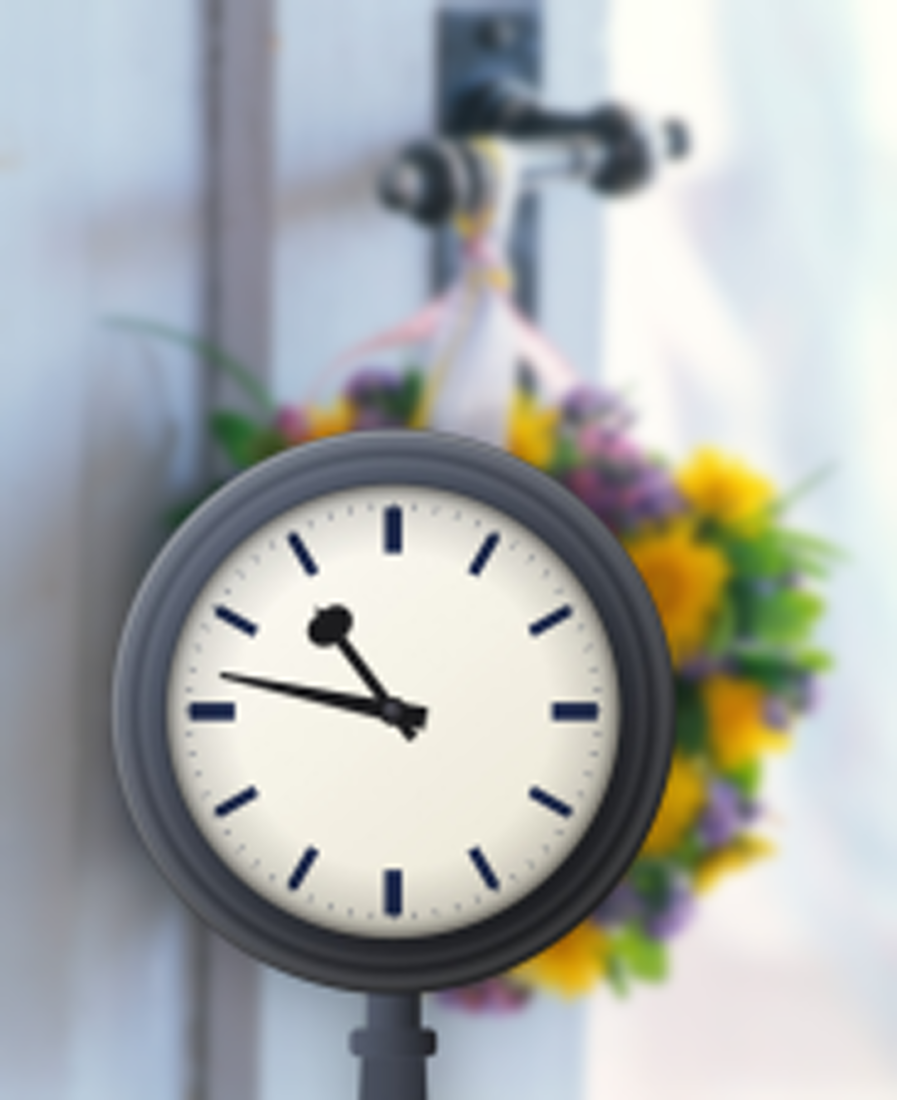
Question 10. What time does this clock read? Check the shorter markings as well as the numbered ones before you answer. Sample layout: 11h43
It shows 10h47
